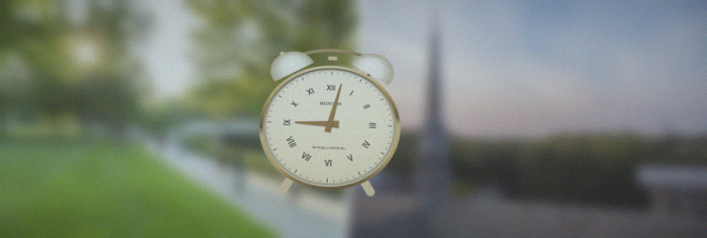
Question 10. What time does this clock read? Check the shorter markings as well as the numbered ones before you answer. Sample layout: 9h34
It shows 9h02
